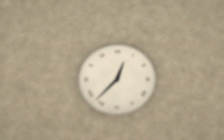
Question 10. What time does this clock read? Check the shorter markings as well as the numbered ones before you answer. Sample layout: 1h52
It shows 12h37
